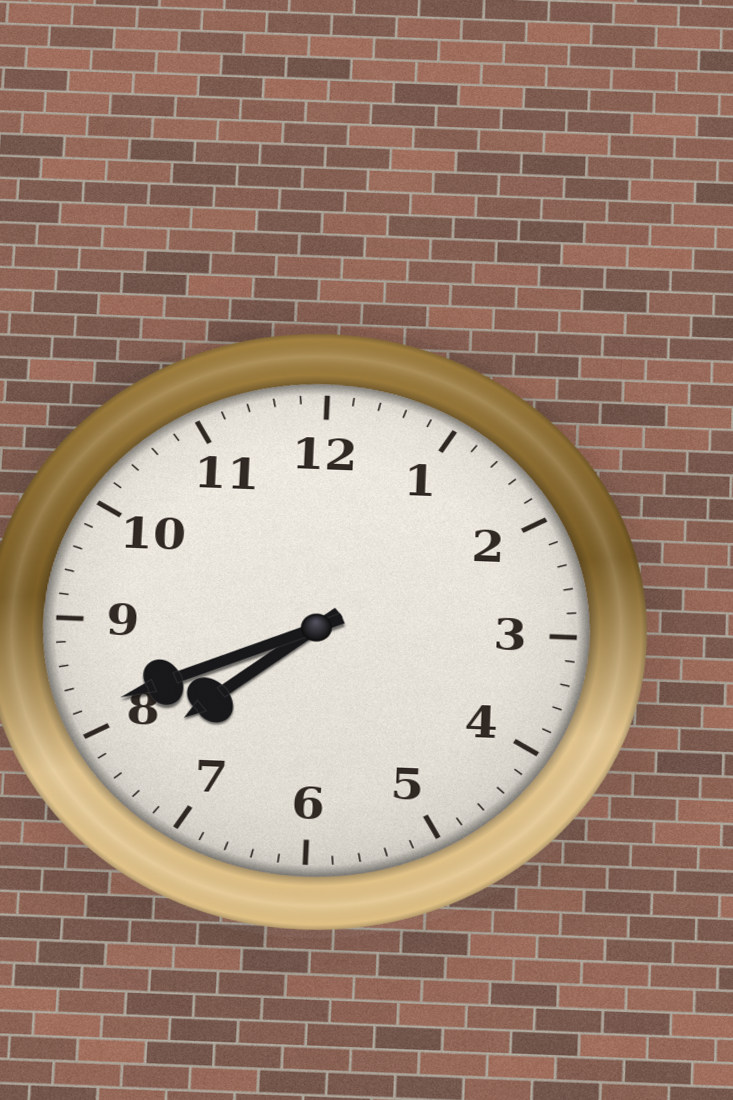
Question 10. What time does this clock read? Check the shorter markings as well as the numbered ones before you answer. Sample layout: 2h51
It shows 7h41
